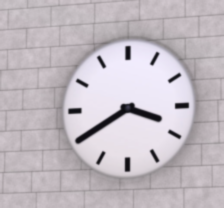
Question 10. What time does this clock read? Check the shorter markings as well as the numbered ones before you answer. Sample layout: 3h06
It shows 3h40
